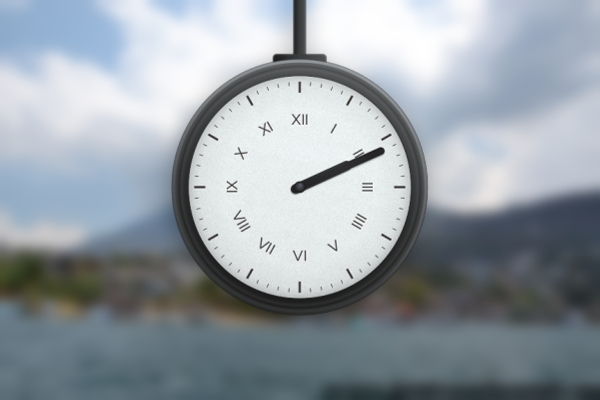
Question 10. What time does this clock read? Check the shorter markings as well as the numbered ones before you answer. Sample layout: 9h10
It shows 2h11
